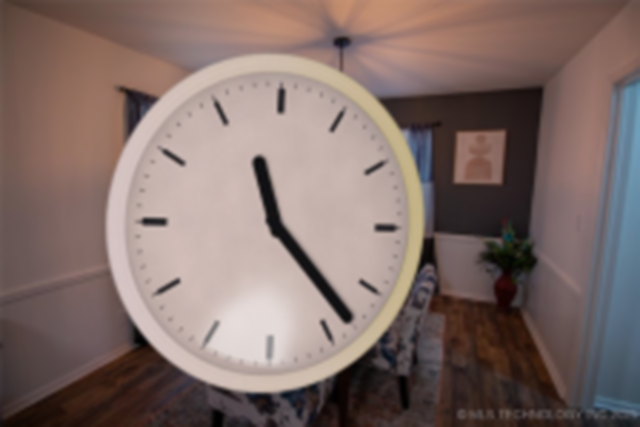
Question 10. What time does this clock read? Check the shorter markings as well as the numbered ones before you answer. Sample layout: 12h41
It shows 11h23
